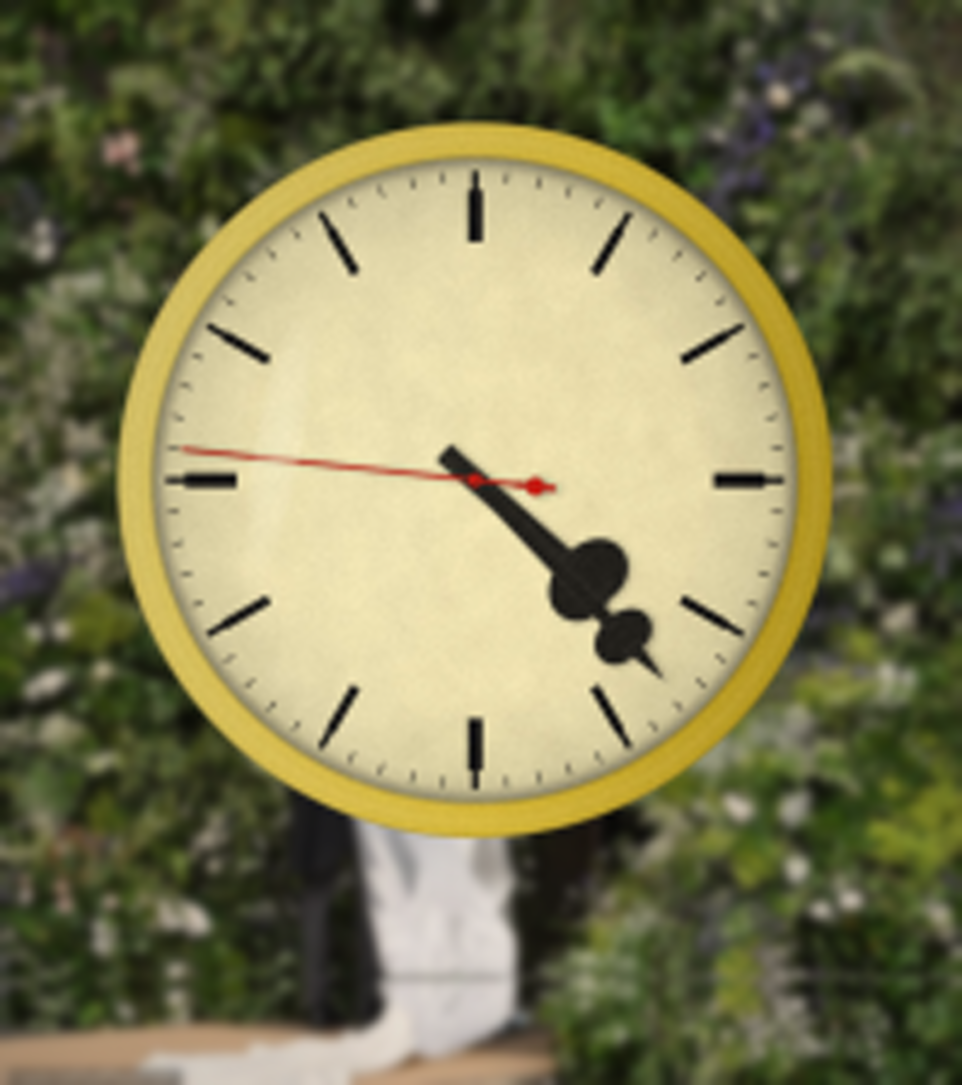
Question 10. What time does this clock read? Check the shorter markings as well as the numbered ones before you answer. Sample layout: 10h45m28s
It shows 4h22m46s
